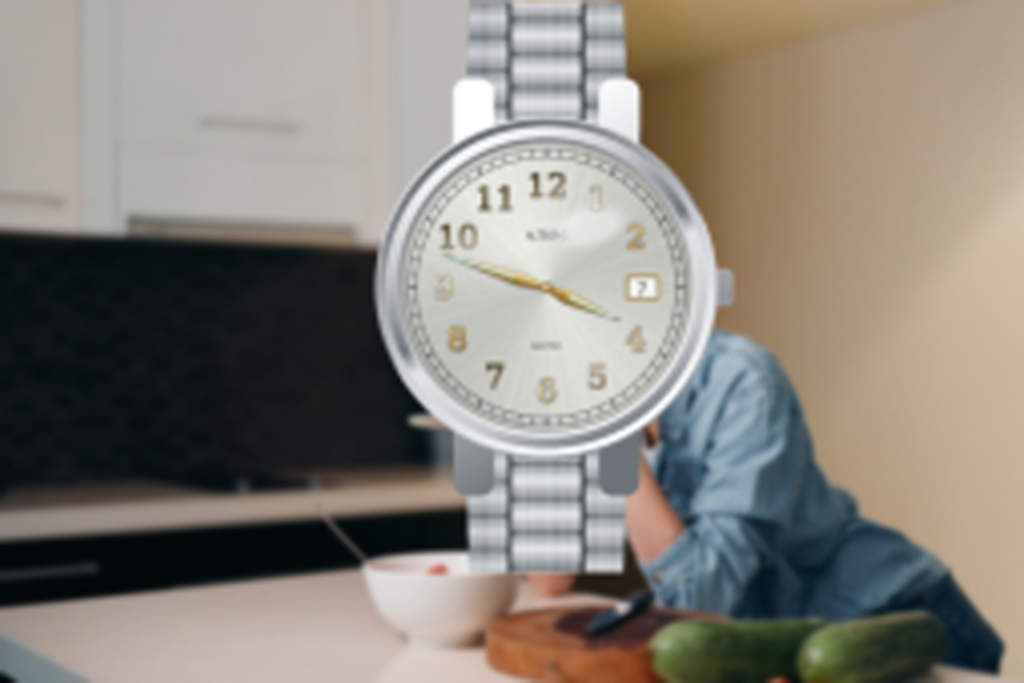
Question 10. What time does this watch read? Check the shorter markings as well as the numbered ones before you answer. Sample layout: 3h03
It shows 3h48
